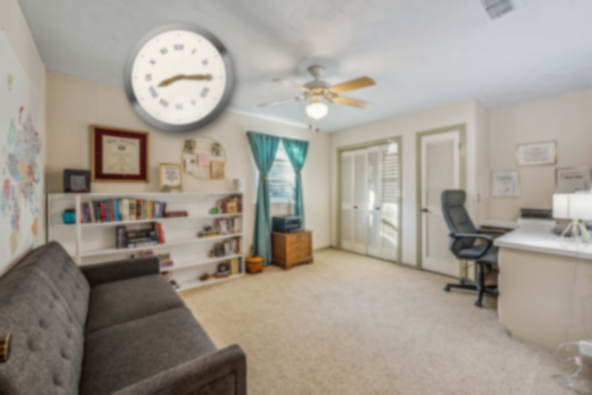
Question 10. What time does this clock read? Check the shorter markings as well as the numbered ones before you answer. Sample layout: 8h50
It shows 8h15
